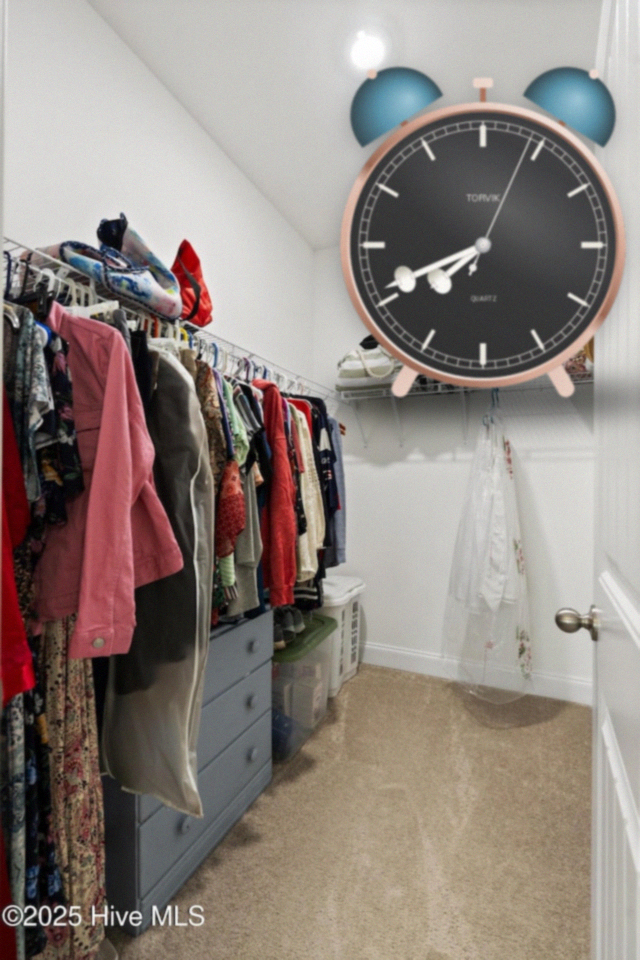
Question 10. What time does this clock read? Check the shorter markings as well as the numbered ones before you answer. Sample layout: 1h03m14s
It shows 7h41m04s
